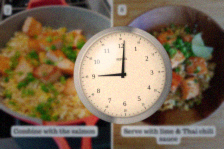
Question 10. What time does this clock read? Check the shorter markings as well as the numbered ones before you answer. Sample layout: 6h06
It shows 9h01
